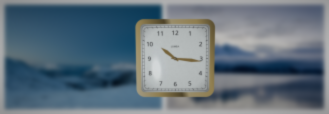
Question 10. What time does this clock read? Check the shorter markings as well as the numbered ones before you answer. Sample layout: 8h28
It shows 10h16
